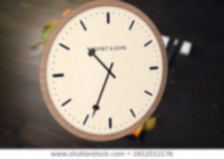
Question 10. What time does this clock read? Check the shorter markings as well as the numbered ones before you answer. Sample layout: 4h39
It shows 10h34
